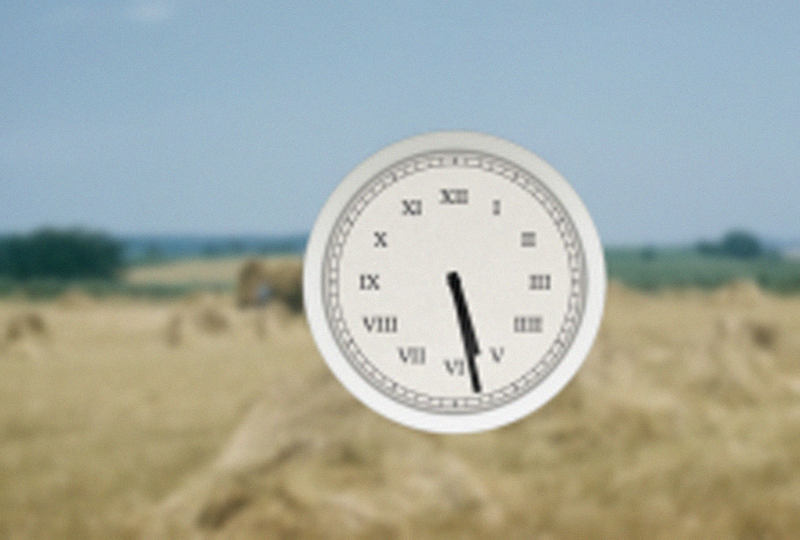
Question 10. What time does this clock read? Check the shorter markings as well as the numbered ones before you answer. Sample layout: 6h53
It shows 5h28
